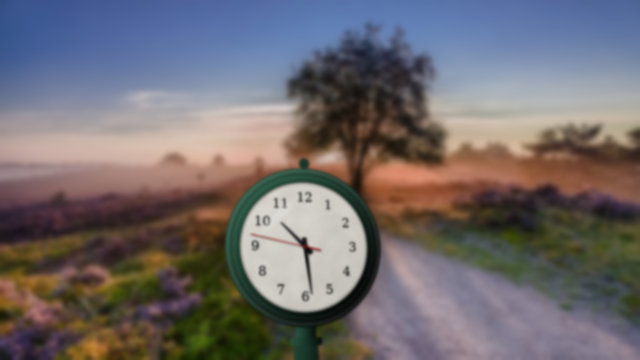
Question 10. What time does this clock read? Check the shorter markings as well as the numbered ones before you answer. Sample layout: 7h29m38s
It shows 10h28m47s
